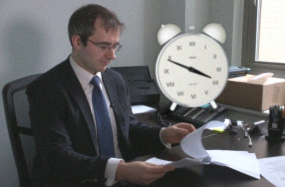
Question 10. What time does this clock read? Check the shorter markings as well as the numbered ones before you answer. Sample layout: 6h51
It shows 3h49
